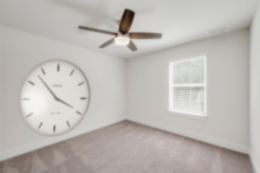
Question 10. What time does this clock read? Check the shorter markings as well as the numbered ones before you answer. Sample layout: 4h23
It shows 3h53
